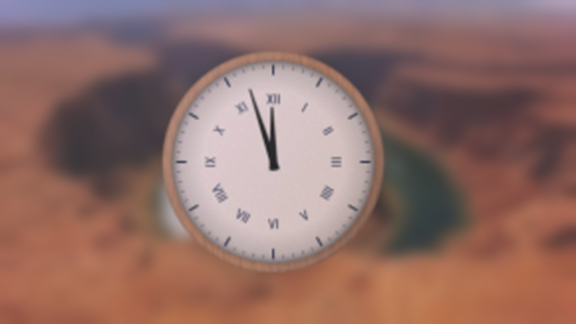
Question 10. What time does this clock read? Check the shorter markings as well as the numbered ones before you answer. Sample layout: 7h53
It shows 11h57
